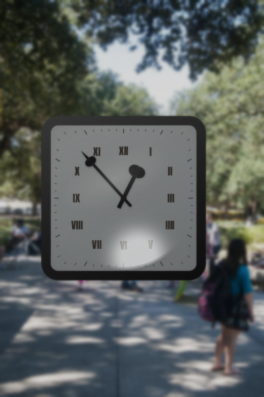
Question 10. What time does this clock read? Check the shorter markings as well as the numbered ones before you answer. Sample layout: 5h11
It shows 12h53
